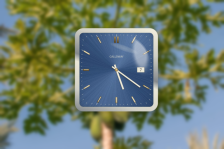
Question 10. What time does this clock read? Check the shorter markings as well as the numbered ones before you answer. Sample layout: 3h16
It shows 5h21
